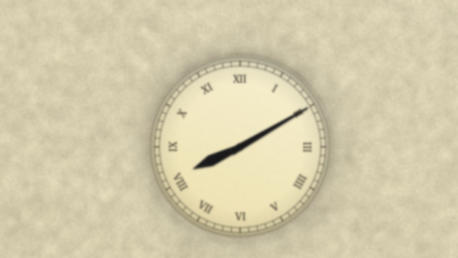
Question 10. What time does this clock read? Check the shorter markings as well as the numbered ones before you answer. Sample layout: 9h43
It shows 8h10
